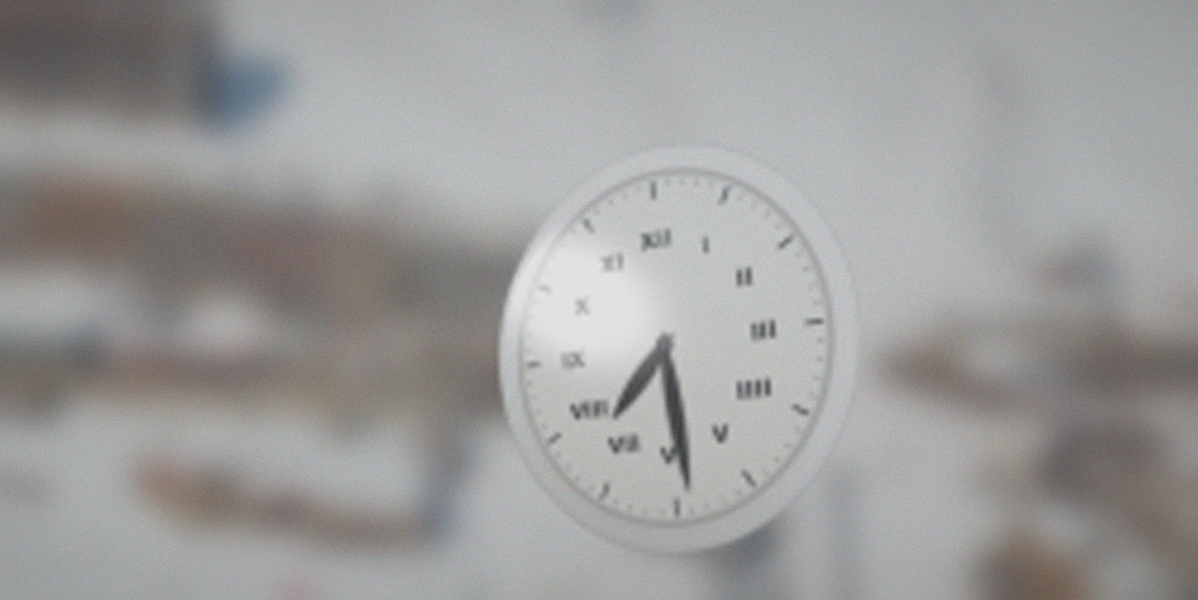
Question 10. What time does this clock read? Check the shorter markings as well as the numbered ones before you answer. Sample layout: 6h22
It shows 7h29
